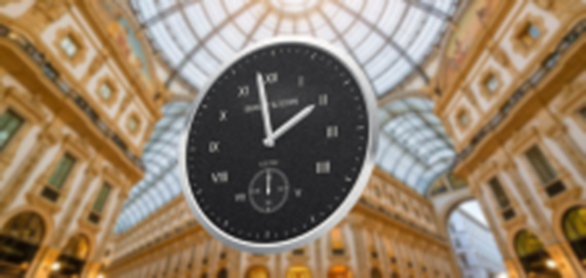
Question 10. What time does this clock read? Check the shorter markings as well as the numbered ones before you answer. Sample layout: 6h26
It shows 1h58
